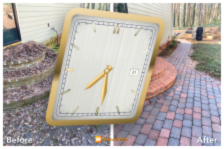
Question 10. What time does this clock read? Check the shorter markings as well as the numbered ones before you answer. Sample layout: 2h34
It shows 7h29
